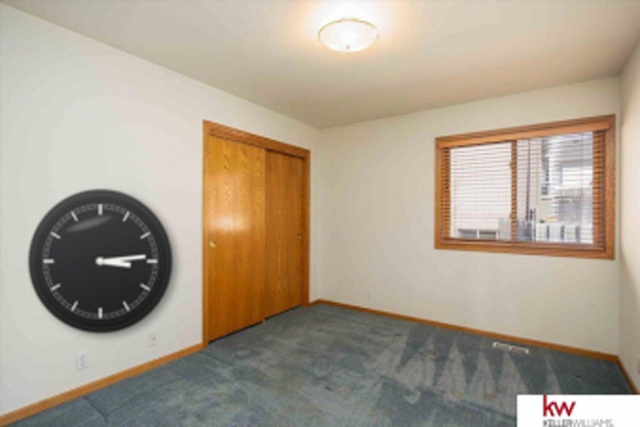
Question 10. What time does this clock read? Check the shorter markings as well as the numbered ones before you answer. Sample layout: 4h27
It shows 3h14
